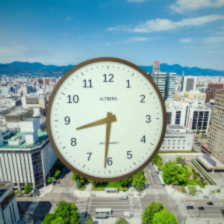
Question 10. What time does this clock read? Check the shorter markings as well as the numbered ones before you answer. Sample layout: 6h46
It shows 8h31
